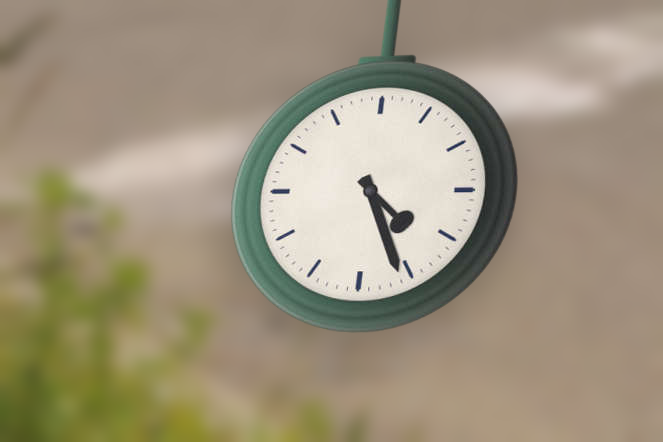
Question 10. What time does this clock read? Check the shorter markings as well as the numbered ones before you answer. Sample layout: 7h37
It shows 4h26
